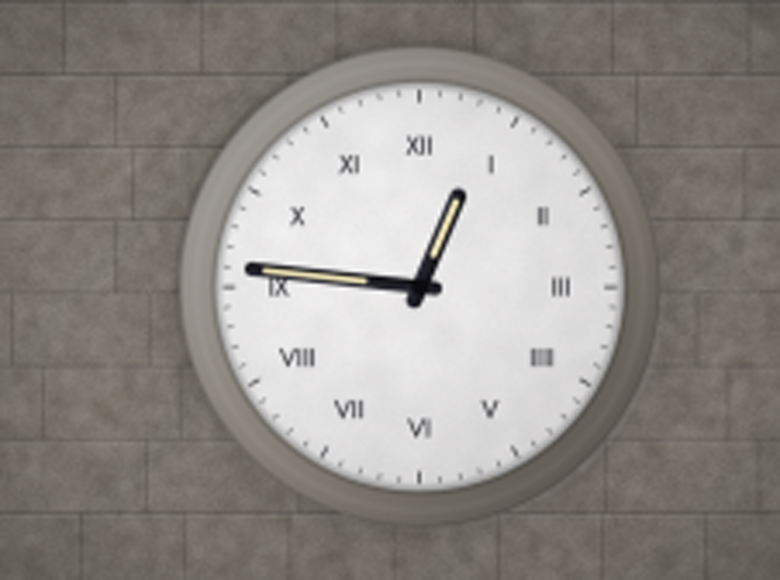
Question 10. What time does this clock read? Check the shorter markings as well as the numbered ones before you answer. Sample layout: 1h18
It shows 12h46
